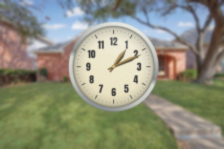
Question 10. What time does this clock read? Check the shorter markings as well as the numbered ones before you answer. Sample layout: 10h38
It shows 1h11
